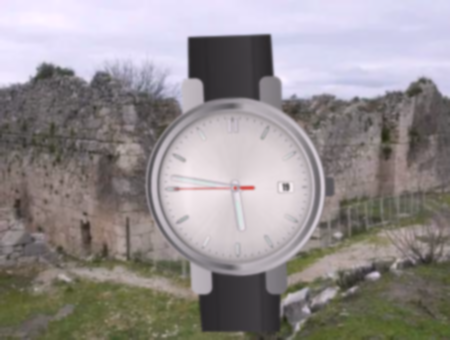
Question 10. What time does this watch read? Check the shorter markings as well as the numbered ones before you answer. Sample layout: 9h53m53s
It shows 5h46m45s
